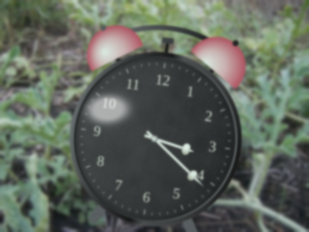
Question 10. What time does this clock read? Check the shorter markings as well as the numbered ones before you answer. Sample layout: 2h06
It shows 3h21
